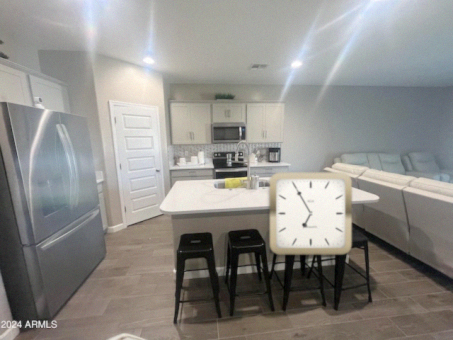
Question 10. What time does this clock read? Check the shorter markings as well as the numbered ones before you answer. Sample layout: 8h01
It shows 6h55
